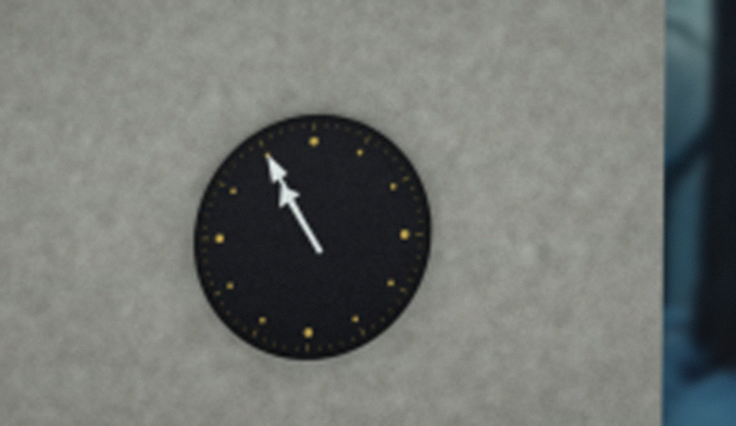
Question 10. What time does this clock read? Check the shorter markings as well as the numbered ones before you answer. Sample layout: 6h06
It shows 10h55
